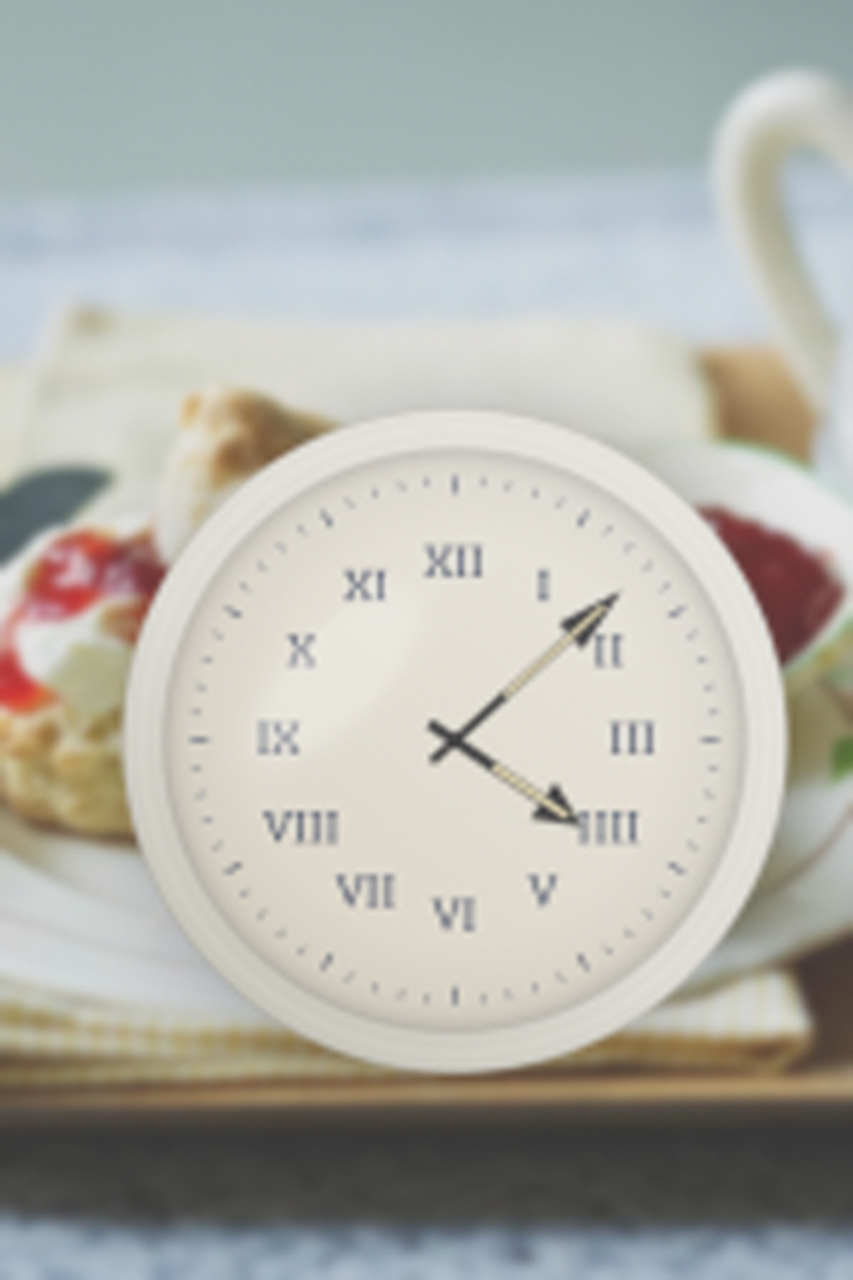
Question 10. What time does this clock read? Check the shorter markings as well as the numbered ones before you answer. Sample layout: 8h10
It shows 4h08
